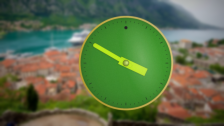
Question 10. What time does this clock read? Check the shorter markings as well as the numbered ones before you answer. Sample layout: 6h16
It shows 3h50
